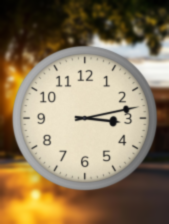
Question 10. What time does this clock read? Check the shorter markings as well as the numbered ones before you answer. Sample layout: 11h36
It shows 3h13
